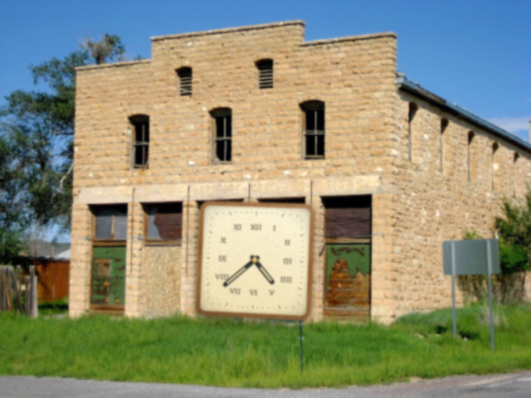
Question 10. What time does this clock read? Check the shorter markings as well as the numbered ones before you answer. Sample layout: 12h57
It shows 4h38
